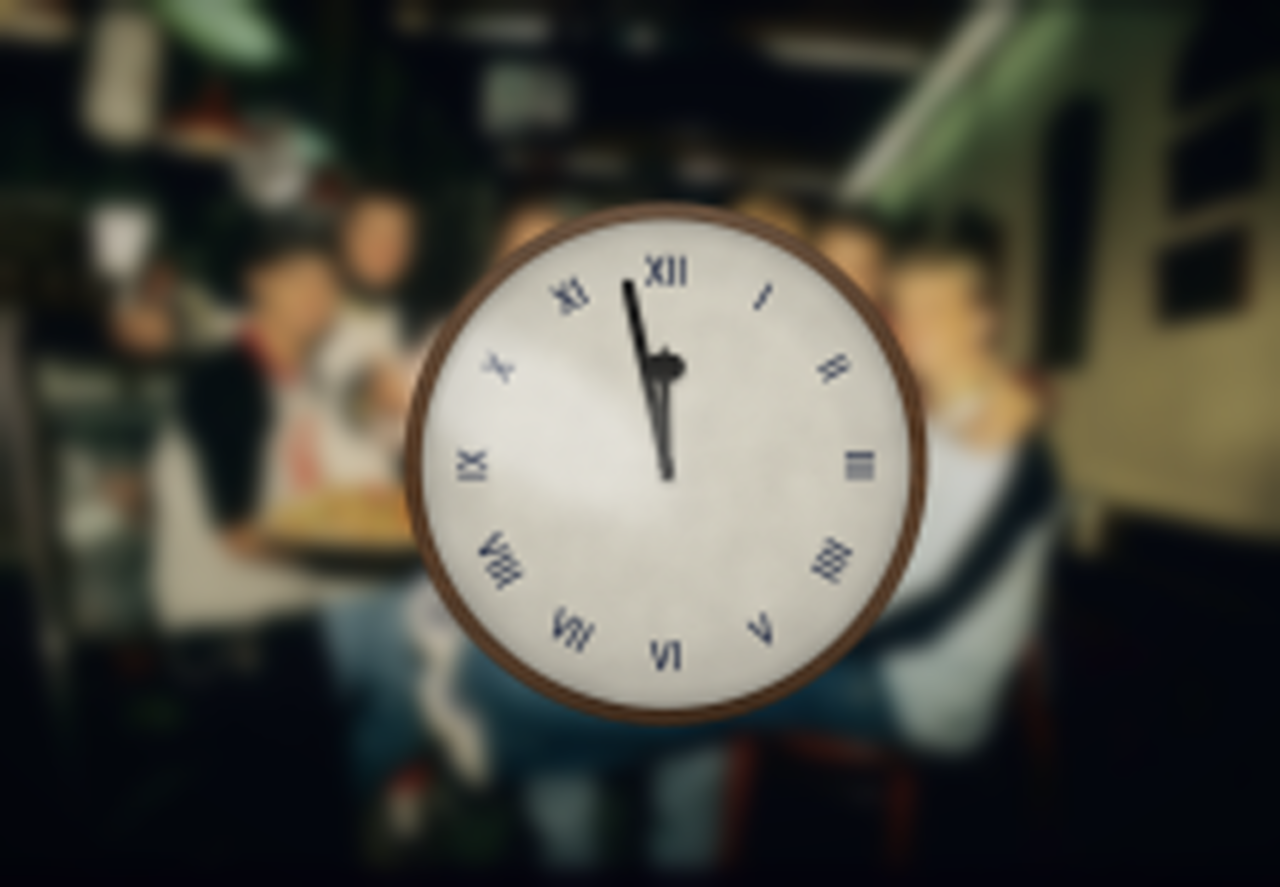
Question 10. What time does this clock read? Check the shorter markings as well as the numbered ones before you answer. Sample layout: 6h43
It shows 11h58
